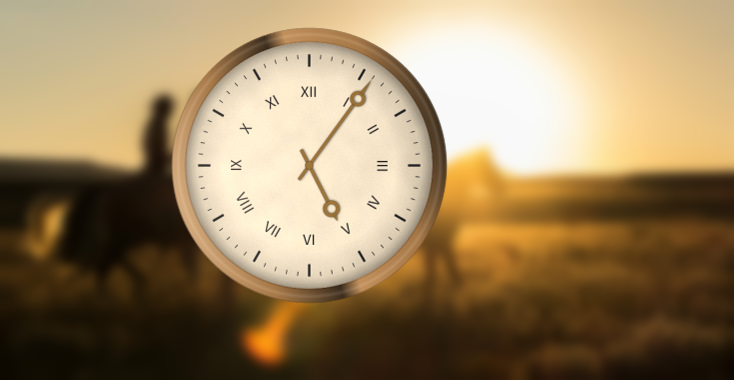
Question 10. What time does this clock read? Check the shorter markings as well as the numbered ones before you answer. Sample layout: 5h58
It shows 5h06
